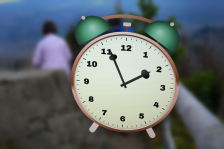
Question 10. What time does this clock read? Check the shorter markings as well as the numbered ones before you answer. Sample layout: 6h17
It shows 1h56
